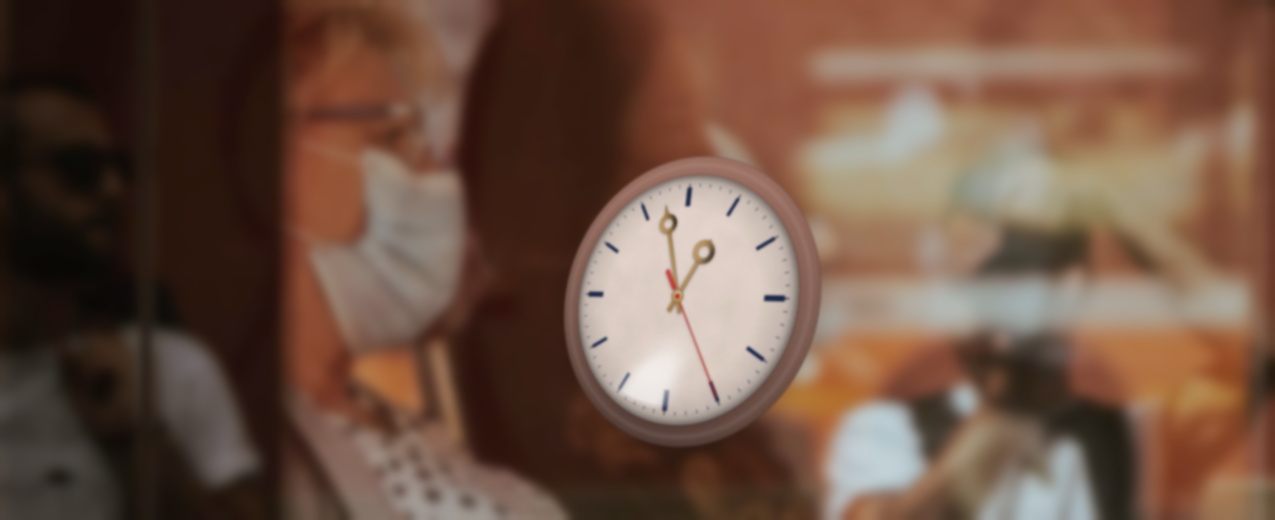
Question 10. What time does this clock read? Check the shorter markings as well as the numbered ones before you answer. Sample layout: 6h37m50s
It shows 12h57m25s
